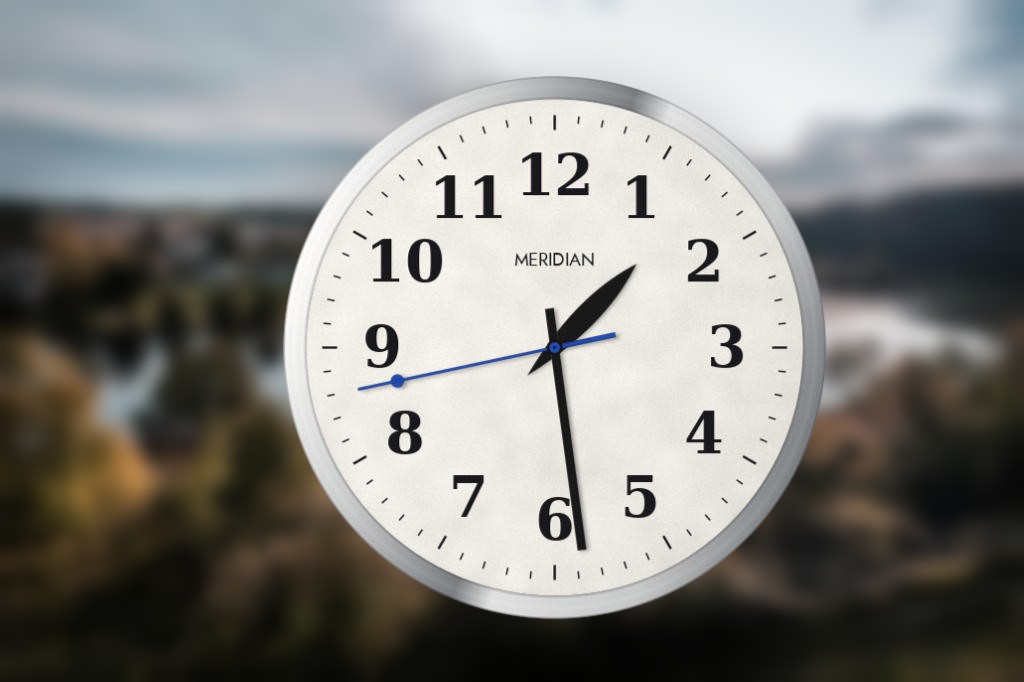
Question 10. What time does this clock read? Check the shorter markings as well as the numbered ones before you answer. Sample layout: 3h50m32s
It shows 1h28m43s
